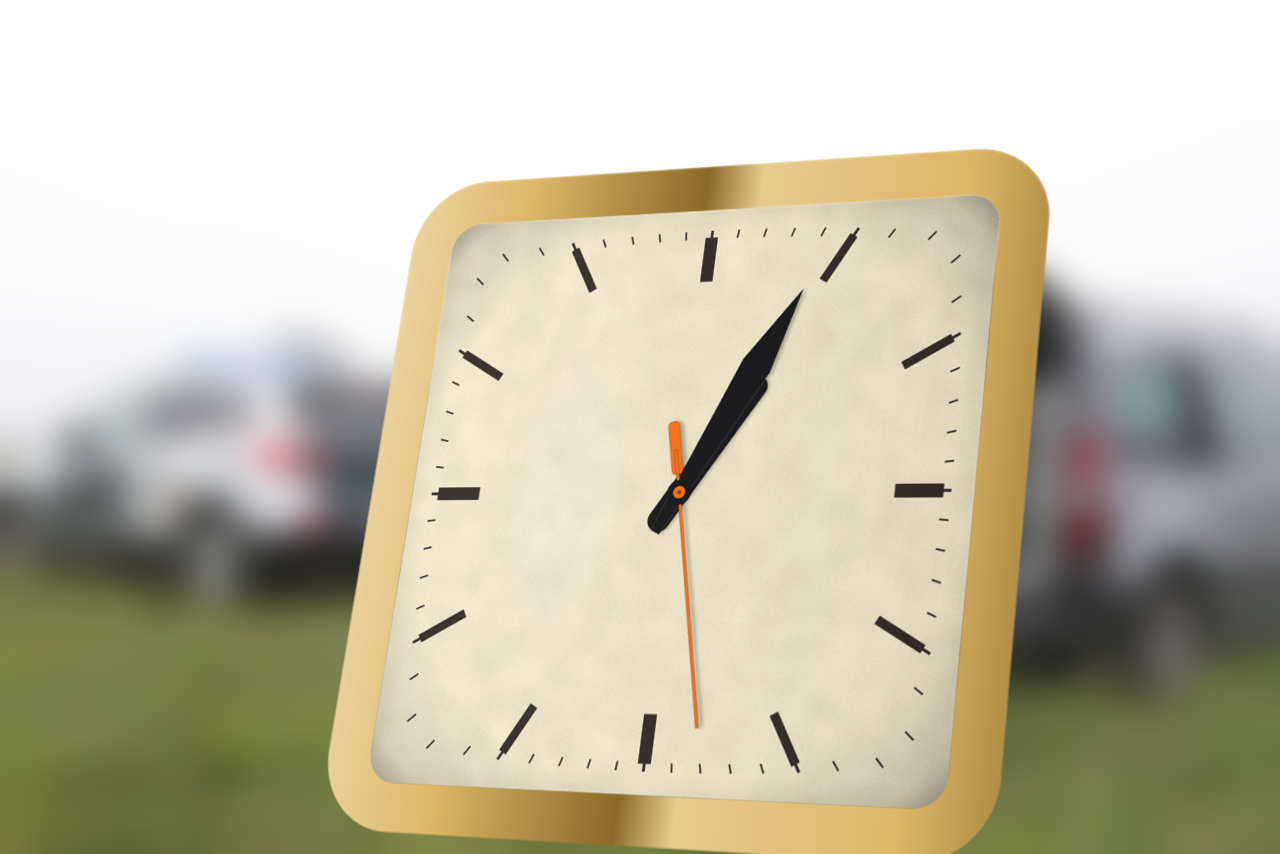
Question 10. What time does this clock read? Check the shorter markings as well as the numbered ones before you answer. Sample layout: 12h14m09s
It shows 1h04m28s
